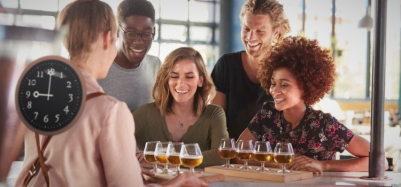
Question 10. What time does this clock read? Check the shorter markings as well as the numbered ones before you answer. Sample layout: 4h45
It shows 9h00
